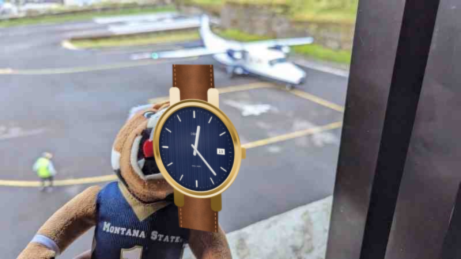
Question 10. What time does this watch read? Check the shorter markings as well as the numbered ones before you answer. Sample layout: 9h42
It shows 12h23
